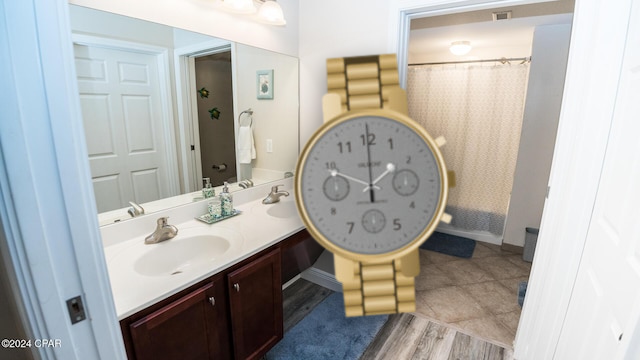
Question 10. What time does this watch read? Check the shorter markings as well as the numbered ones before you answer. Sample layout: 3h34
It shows 1h49
